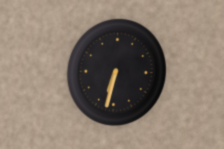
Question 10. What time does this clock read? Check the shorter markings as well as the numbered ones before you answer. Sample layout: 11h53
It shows 6h32
